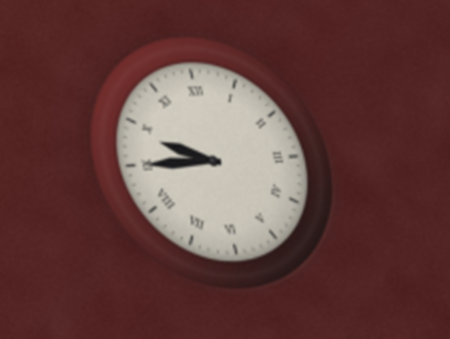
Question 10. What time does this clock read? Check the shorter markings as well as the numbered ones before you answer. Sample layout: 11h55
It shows 9h45
